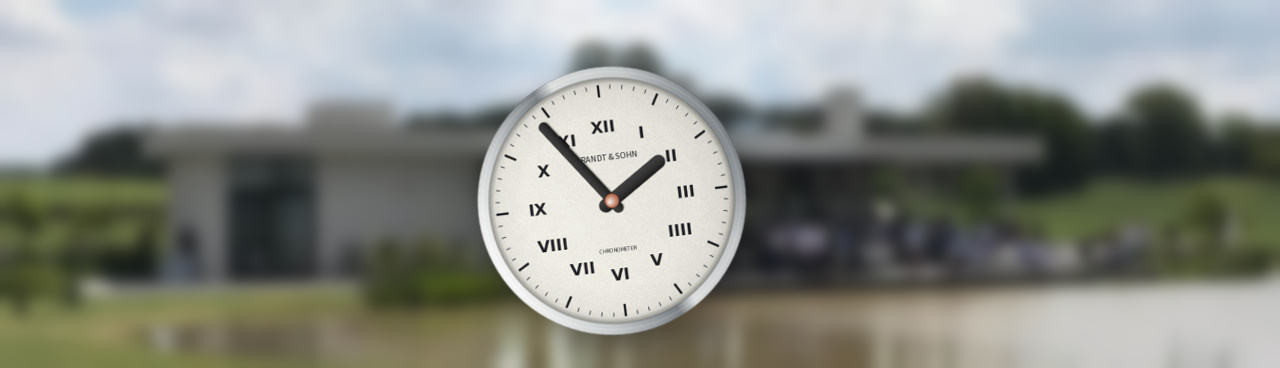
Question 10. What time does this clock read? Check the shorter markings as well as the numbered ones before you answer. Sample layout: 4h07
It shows 1h54
